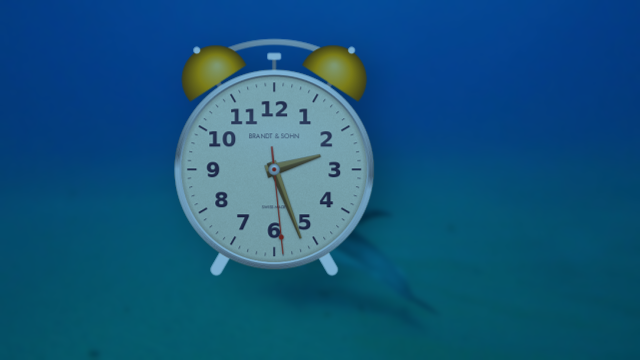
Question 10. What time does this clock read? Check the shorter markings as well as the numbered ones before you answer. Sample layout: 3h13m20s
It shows 2h26m29s
